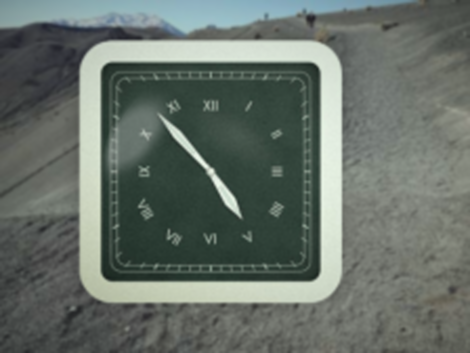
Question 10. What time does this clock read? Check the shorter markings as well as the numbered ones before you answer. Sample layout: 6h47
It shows 4h53
